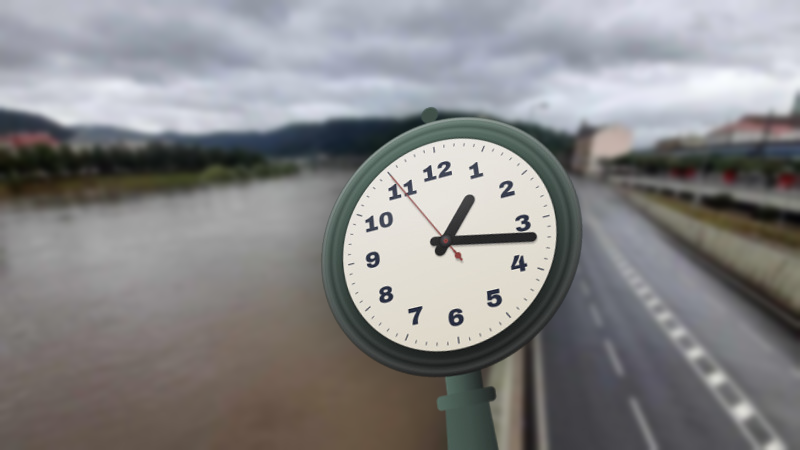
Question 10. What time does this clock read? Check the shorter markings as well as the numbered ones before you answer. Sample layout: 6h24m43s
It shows 1h16m55s
